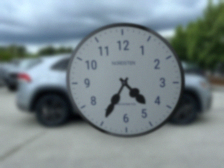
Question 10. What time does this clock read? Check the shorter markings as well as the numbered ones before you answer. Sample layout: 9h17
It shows 4h35
